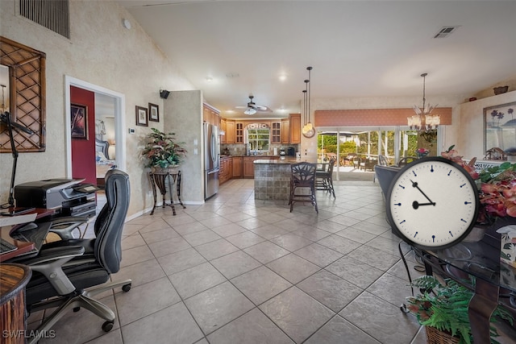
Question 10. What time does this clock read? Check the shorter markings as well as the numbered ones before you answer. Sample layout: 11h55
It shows 8h53
